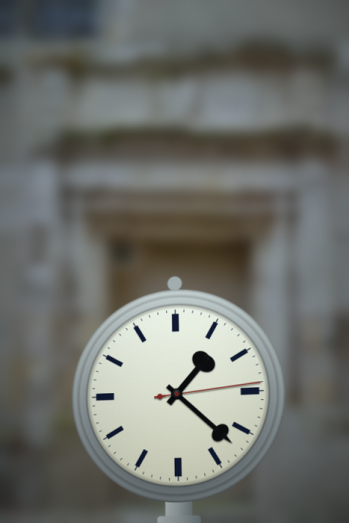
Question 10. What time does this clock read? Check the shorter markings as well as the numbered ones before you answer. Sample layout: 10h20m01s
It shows 1h22m14s
